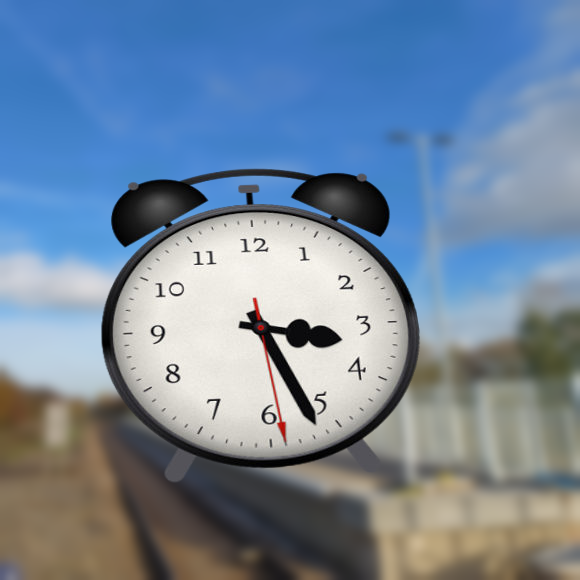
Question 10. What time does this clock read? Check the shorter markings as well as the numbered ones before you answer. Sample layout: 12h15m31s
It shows 3h26m29s
